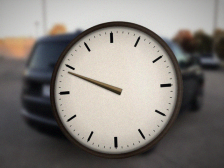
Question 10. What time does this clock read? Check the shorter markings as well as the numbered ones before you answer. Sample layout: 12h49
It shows 9h49
